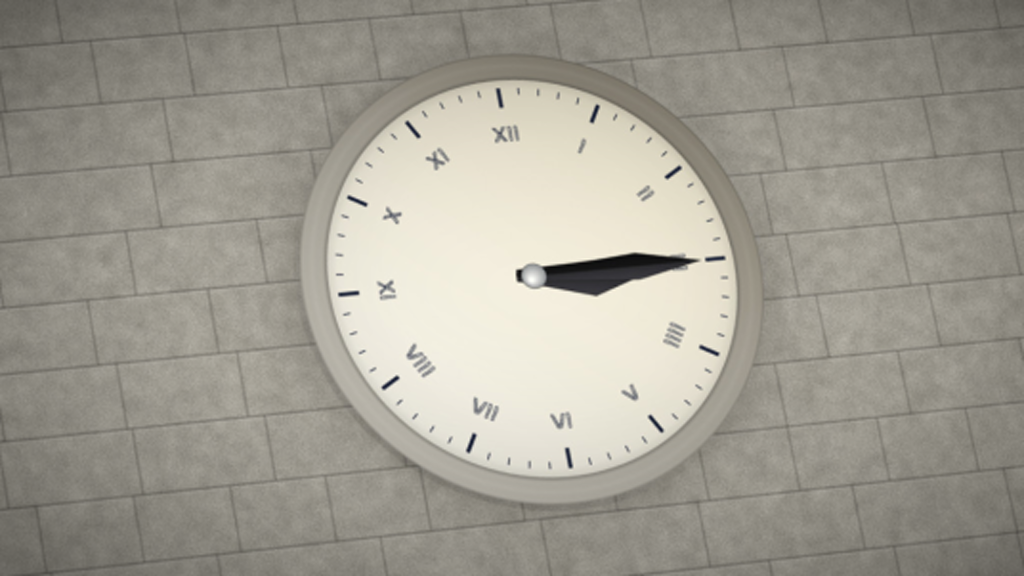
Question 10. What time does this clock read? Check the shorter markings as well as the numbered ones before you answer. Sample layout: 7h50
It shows 3h15
